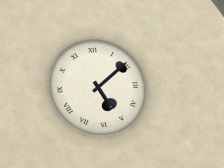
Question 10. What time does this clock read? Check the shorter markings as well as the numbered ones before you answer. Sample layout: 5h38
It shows 5h09
